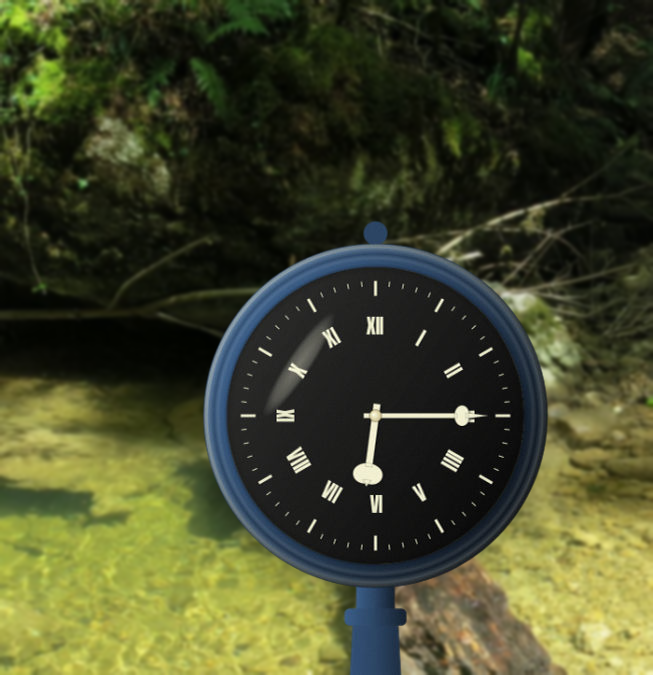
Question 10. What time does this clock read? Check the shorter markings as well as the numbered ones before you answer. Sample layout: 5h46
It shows 6h15
